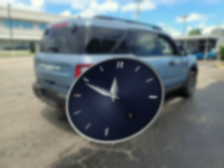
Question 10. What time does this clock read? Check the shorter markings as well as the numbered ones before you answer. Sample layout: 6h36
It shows 11h49
